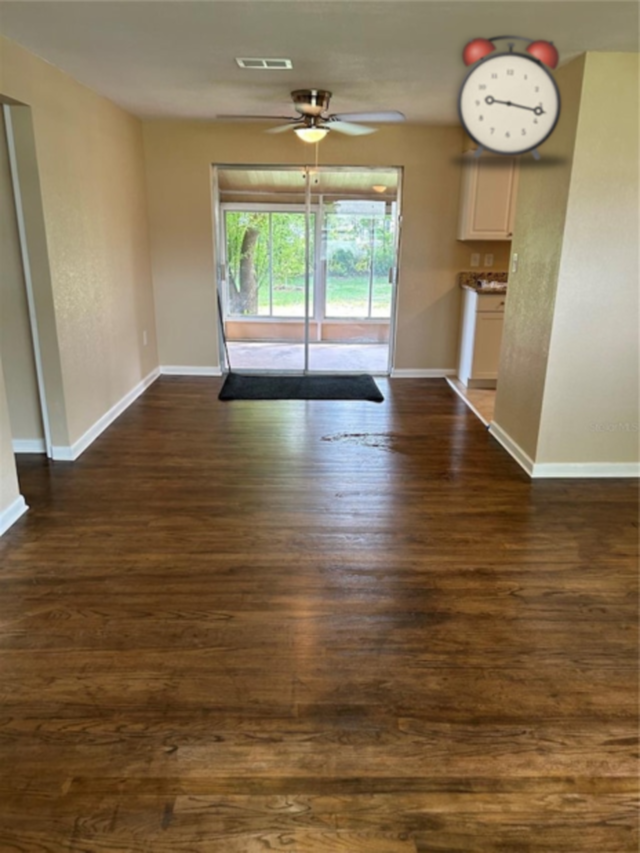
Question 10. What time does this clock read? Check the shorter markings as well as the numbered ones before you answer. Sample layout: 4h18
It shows 9h17
